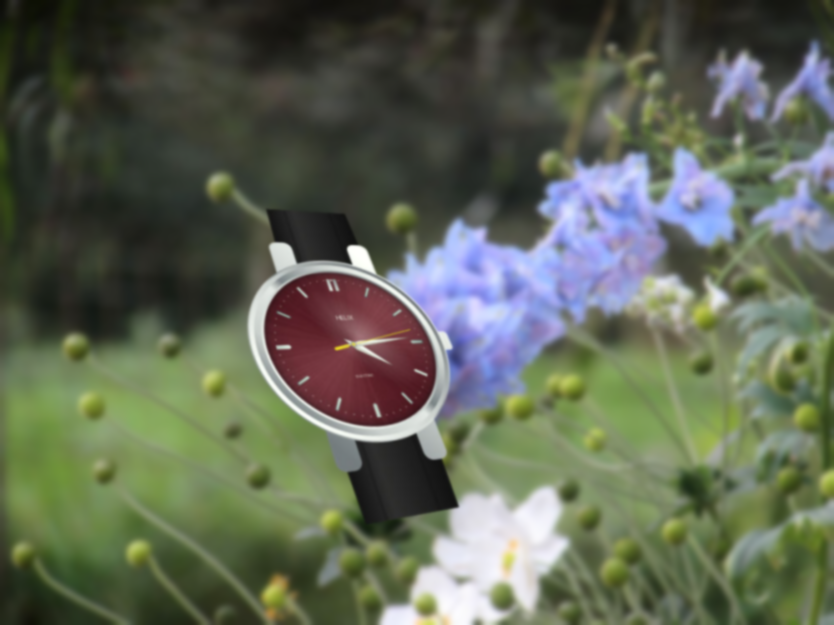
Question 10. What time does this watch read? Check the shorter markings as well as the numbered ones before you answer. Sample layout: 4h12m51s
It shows 4h14m13s
